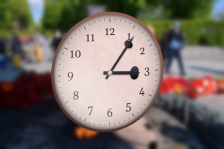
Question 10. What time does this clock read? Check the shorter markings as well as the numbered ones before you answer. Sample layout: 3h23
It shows 3h06
